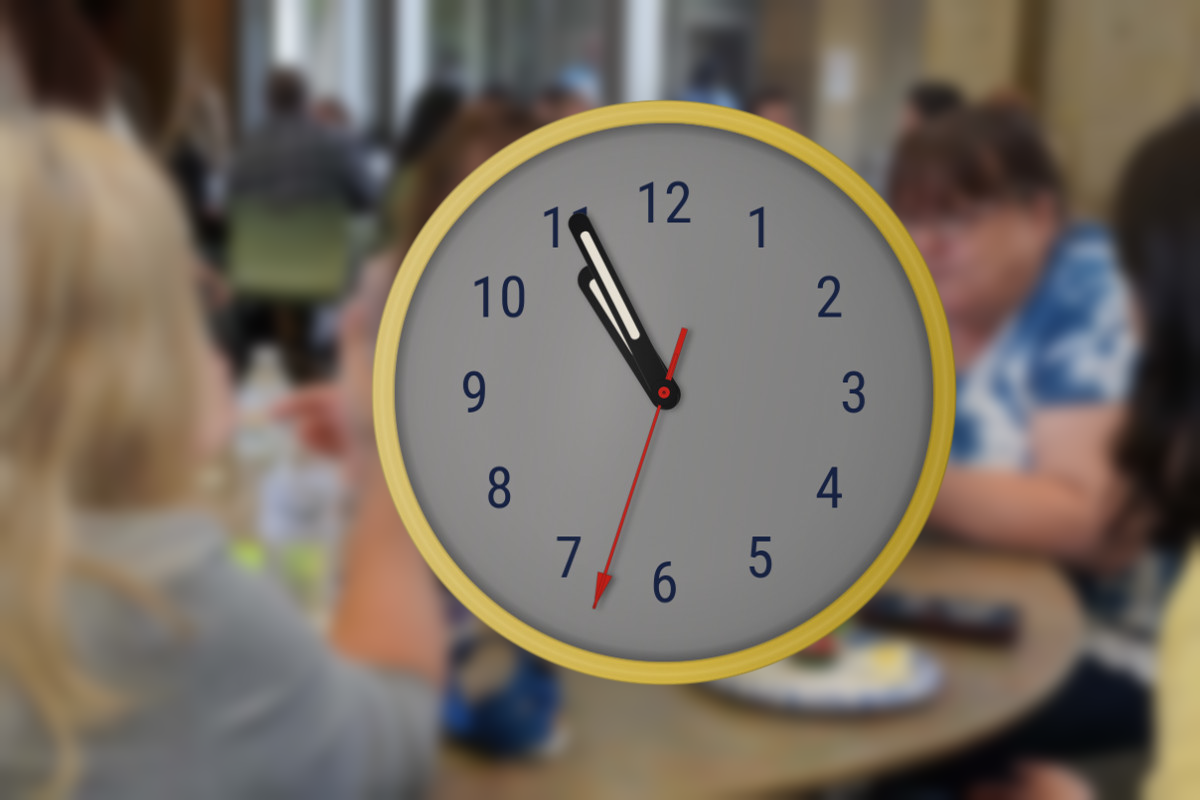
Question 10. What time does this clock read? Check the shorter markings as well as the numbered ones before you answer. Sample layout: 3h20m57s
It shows 10h55m33s
